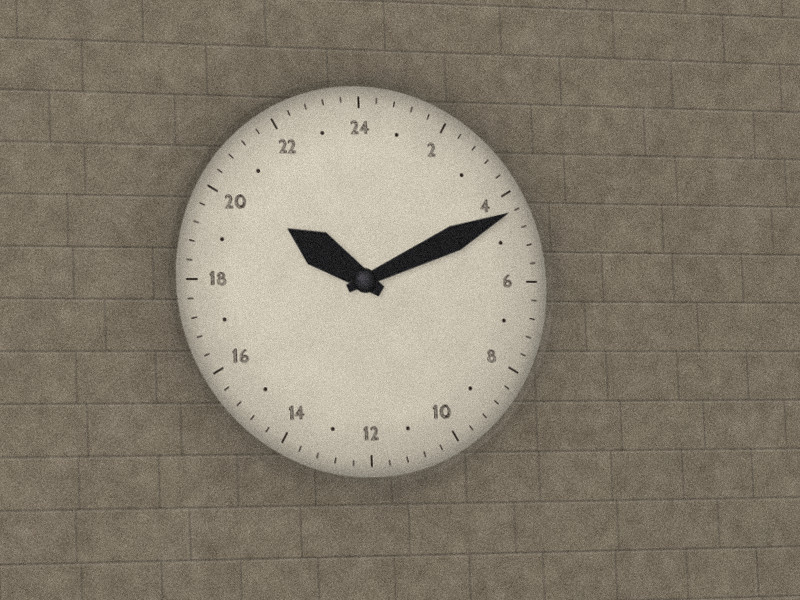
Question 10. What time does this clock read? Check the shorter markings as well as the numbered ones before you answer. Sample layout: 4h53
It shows 20h11
